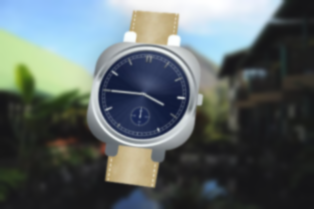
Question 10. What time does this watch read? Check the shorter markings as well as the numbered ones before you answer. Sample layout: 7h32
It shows 3h45
